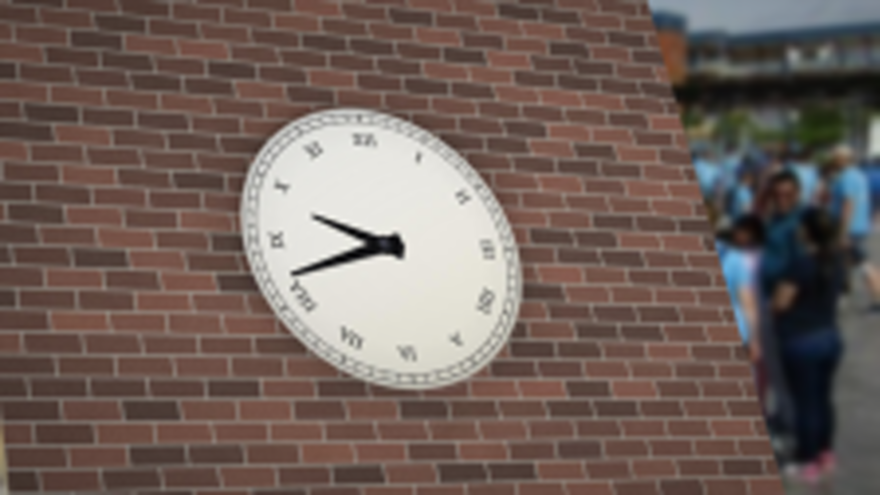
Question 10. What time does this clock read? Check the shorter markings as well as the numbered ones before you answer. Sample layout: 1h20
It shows 9h42
